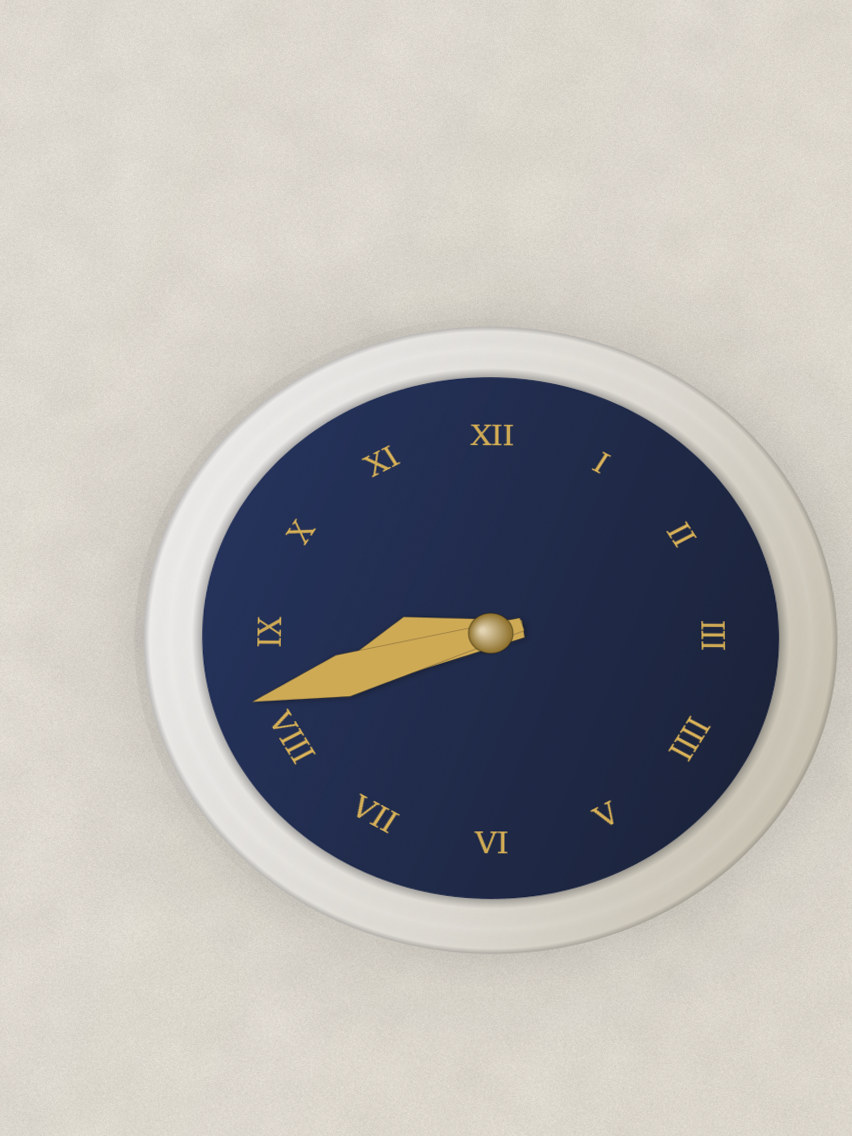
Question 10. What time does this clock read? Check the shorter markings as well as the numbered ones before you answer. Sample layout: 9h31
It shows 8h42
